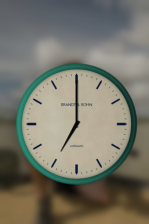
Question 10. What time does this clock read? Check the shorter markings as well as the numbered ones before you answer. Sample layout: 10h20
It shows 7h00
